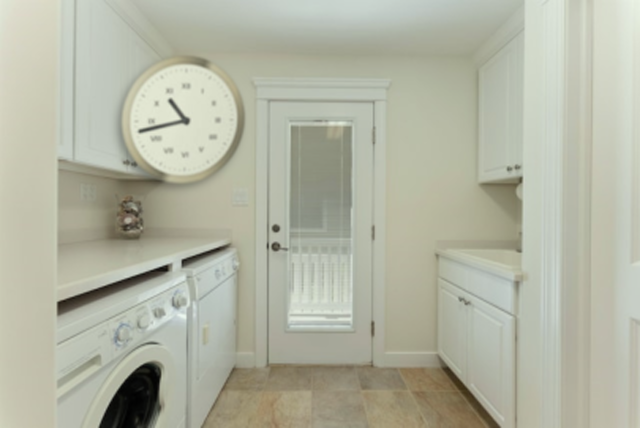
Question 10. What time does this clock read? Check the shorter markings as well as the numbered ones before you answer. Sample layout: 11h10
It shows 10h43
